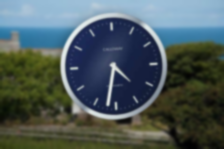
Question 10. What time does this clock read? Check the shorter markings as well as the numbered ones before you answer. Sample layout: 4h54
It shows 4h32
